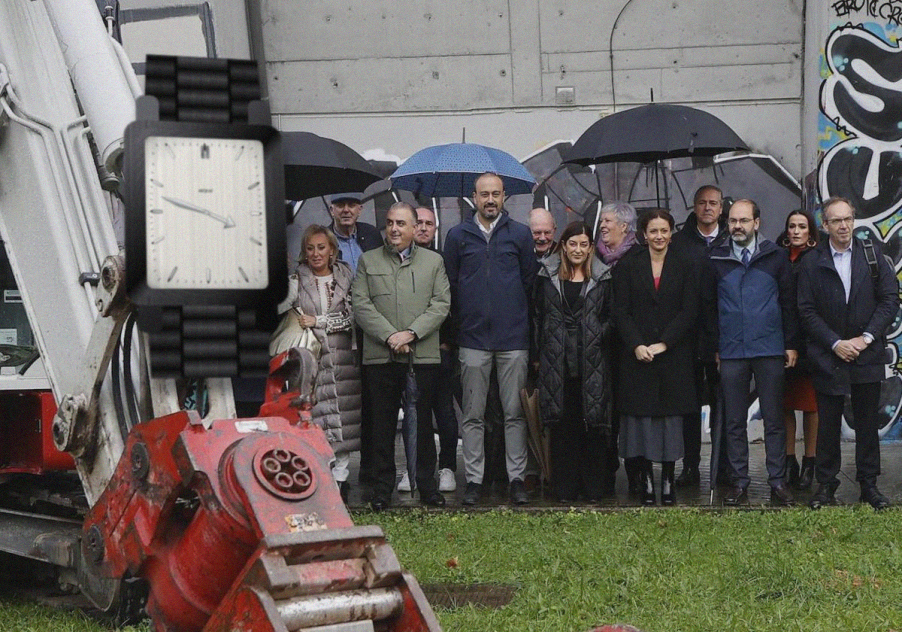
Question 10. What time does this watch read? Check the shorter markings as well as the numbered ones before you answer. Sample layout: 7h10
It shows 3h48
